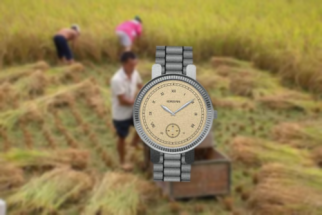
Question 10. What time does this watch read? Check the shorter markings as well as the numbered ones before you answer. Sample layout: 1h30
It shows 10h09
